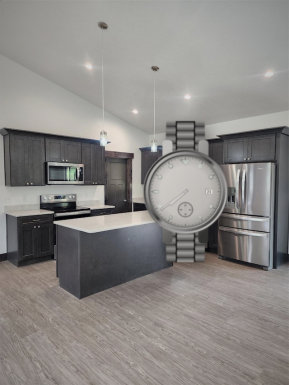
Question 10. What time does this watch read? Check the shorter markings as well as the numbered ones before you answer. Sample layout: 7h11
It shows 7h39
